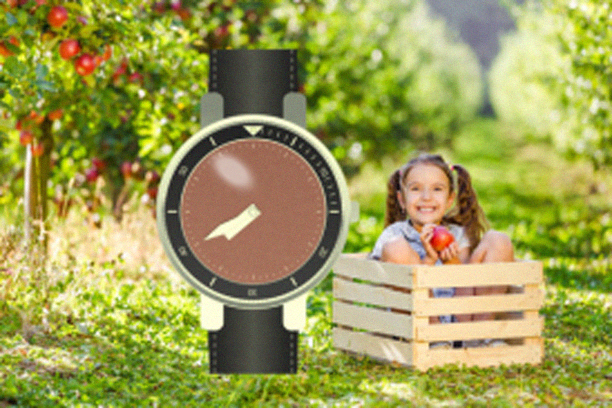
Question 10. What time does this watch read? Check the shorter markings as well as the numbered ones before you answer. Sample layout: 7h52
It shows 7h40
